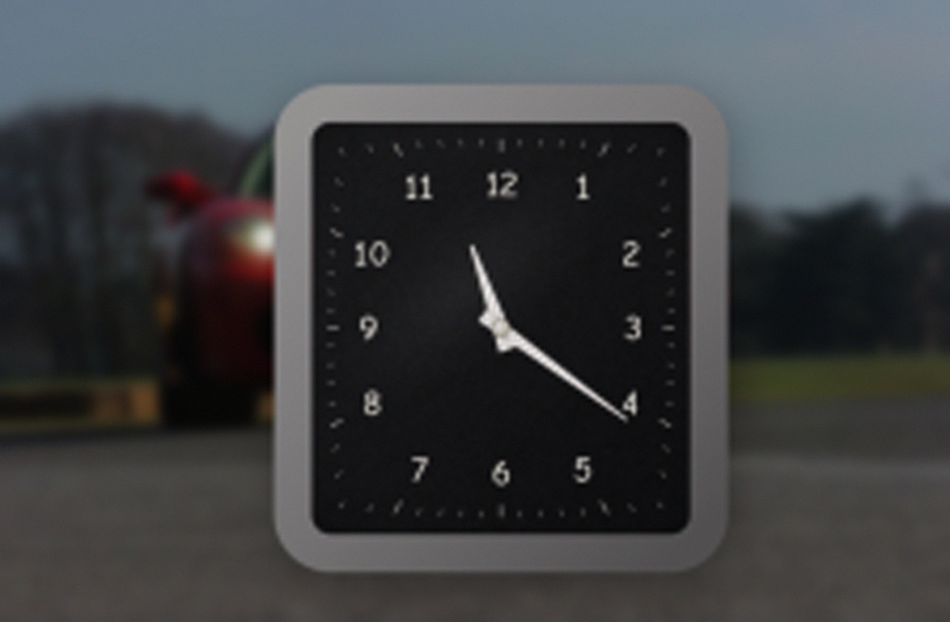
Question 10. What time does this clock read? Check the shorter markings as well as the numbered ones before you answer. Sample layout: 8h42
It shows 11h21
